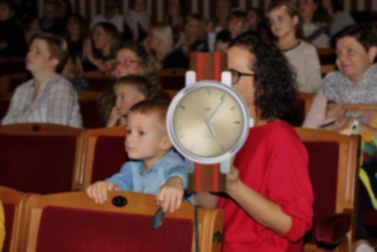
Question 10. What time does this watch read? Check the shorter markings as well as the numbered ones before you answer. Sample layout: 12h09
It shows 5h06
